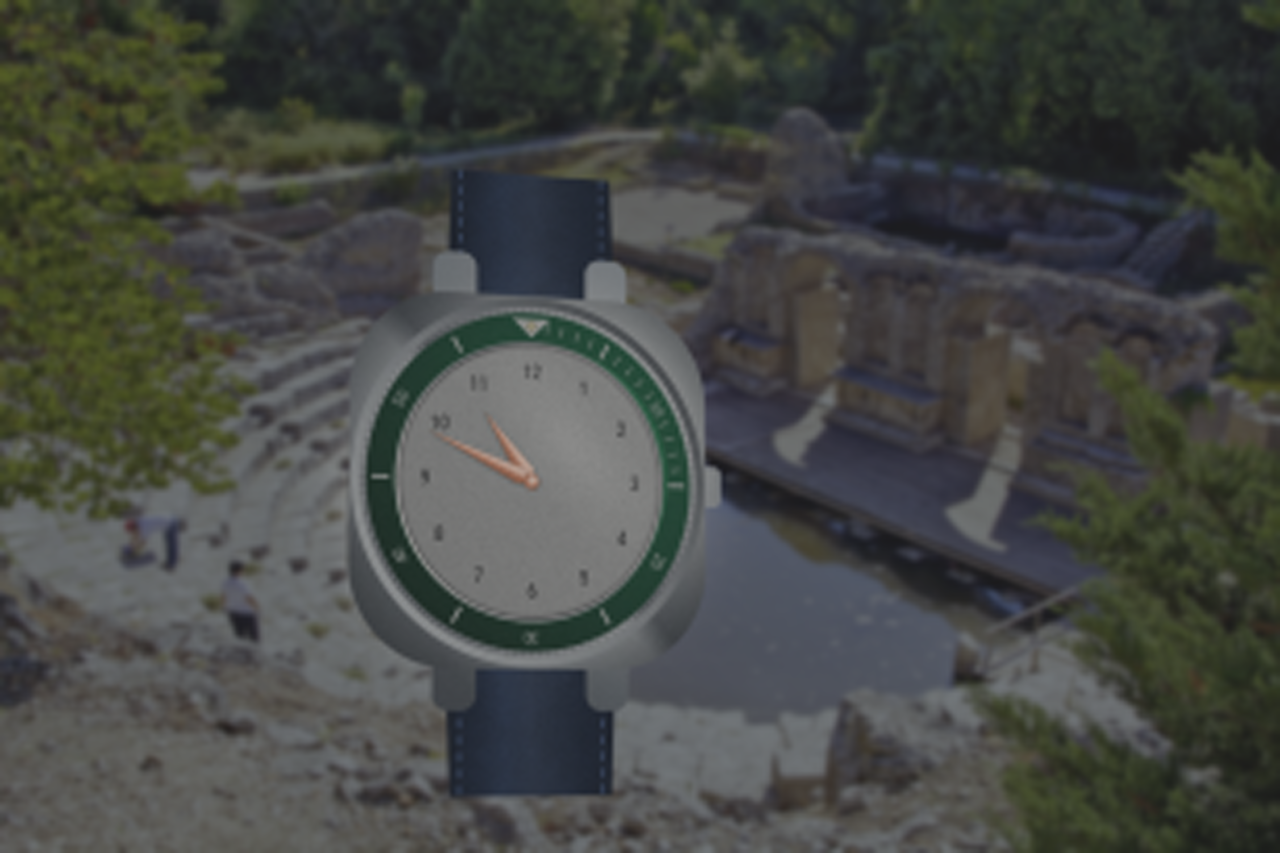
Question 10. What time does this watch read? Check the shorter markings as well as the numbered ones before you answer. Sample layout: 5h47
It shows 10h49
